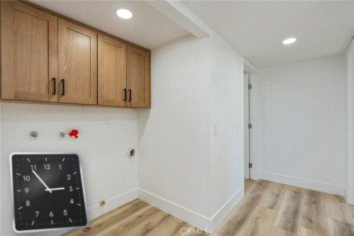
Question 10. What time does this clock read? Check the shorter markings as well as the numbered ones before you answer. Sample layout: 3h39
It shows 2h54
